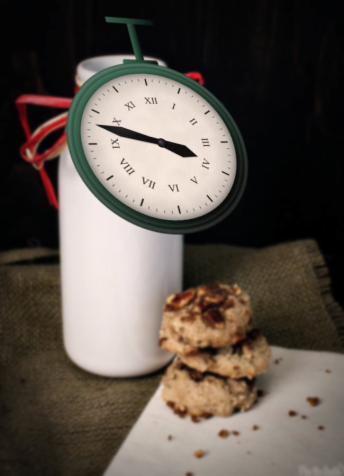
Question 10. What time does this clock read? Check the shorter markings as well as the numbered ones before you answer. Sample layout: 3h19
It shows 3h48
